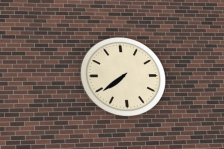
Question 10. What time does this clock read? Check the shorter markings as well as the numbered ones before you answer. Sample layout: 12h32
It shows 7h39
